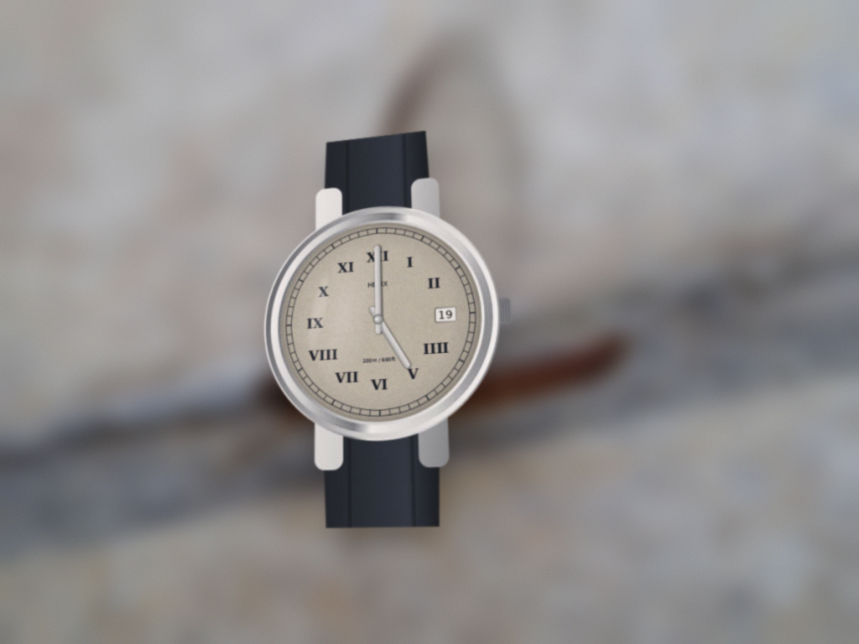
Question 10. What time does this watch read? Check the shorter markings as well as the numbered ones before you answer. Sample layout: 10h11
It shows 5h00
